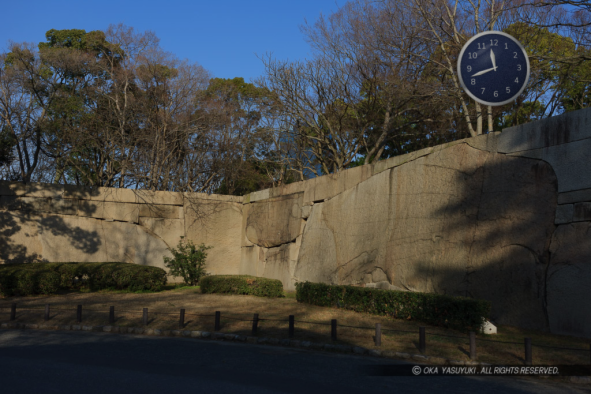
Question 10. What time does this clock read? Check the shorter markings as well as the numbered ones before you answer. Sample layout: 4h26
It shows 11h42
